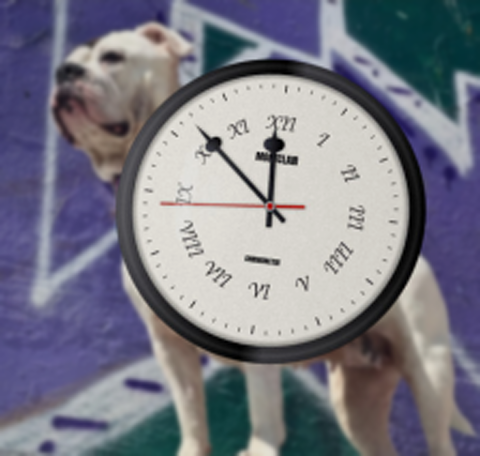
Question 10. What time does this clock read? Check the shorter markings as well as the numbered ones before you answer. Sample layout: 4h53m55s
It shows 11h51m44s
